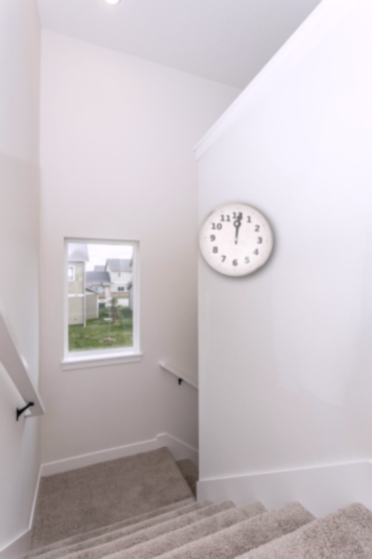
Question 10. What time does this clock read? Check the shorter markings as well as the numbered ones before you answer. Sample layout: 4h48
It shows 12h01
